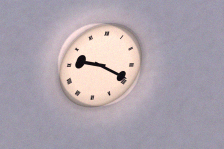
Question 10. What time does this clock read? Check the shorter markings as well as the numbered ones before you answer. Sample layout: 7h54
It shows 9h19
